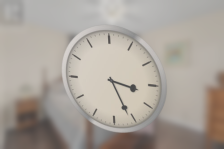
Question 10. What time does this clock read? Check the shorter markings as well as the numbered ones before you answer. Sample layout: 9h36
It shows 3h26
